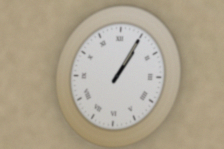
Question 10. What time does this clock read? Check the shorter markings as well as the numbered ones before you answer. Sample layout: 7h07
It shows 1h05
